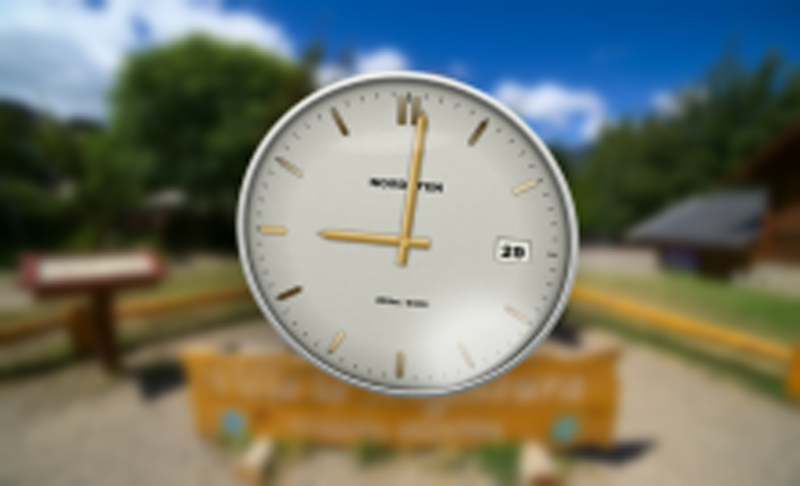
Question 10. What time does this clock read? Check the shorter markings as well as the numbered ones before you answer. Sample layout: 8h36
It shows 9h01
